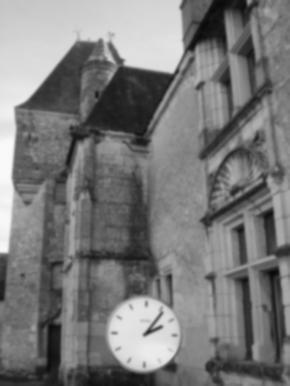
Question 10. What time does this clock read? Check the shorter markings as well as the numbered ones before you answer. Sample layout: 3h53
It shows 2h06
